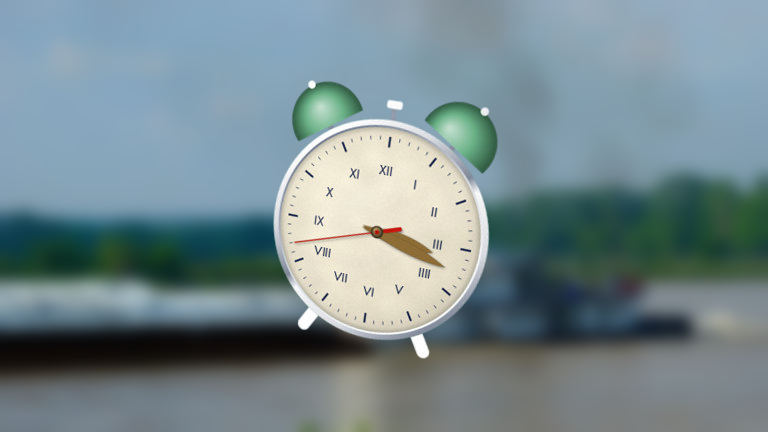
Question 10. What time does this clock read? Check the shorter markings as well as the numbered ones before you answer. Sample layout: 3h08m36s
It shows 3h17m42s
